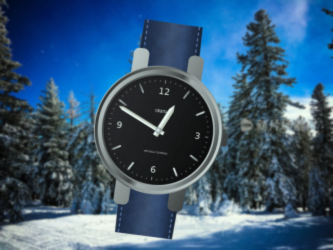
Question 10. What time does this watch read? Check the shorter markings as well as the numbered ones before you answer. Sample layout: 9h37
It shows 12h49
